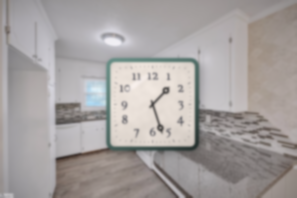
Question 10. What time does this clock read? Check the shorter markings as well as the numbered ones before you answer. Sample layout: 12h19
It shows 1h27
